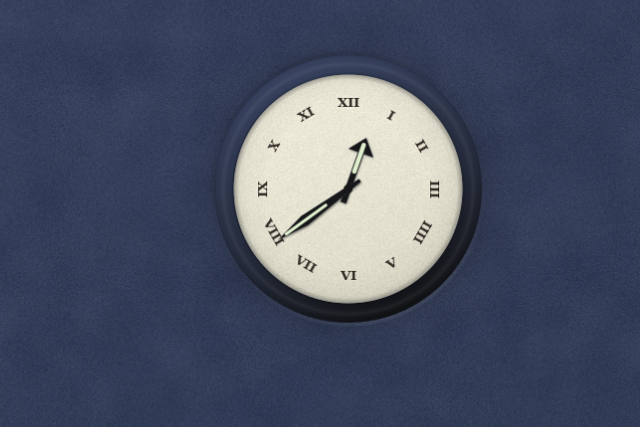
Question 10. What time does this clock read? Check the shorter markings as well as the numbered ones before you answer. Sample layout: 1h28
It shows 12h39
